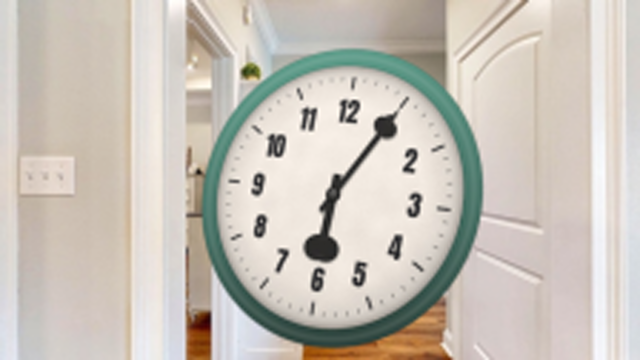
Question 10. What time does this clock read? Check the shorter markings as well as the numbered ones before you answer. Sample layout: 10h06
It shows 6h05
